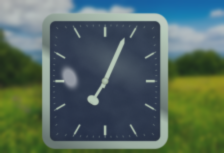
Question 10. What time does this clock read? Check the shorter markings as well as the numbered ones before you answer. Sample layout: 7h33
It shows 7h04
